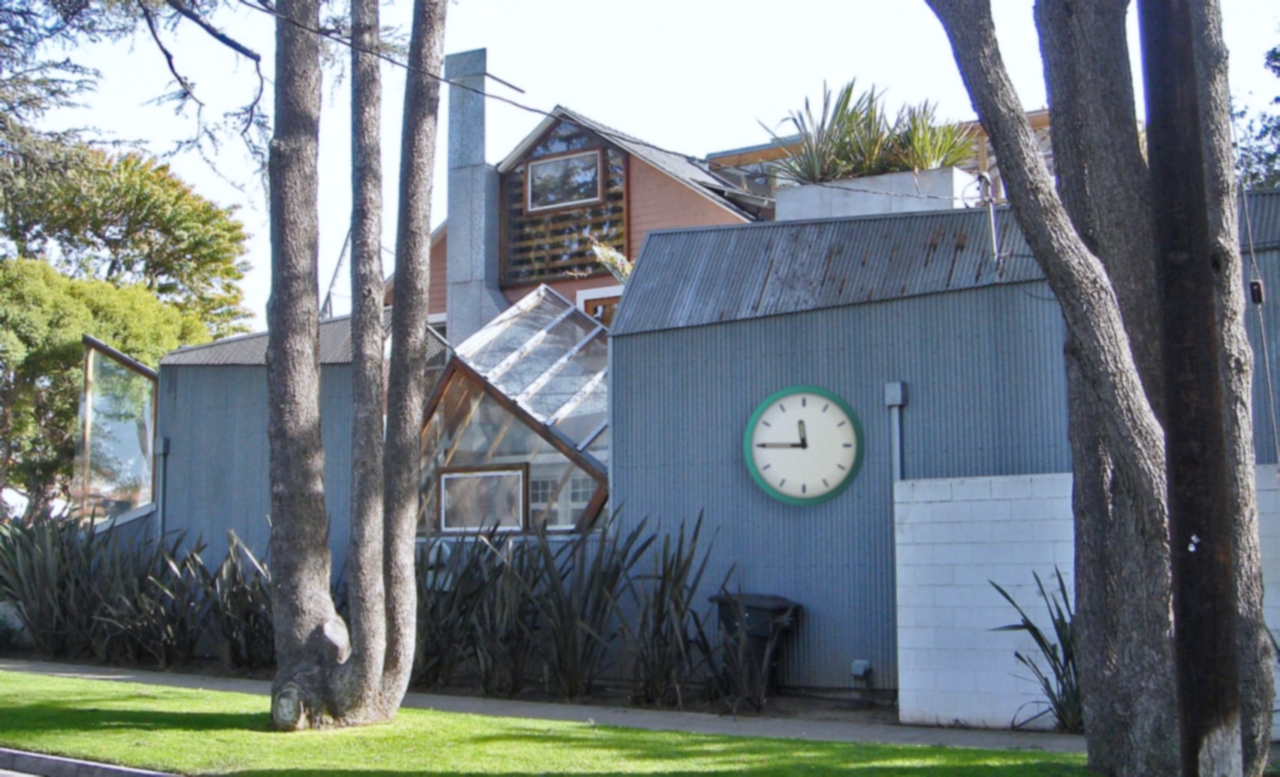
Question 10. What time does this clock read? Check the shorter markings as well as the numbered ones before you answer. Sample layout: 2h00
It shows 11h45
